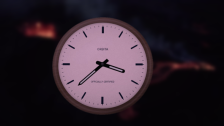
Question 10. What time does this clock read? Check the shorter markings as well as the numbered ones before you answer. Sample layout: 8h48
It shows 3h38
